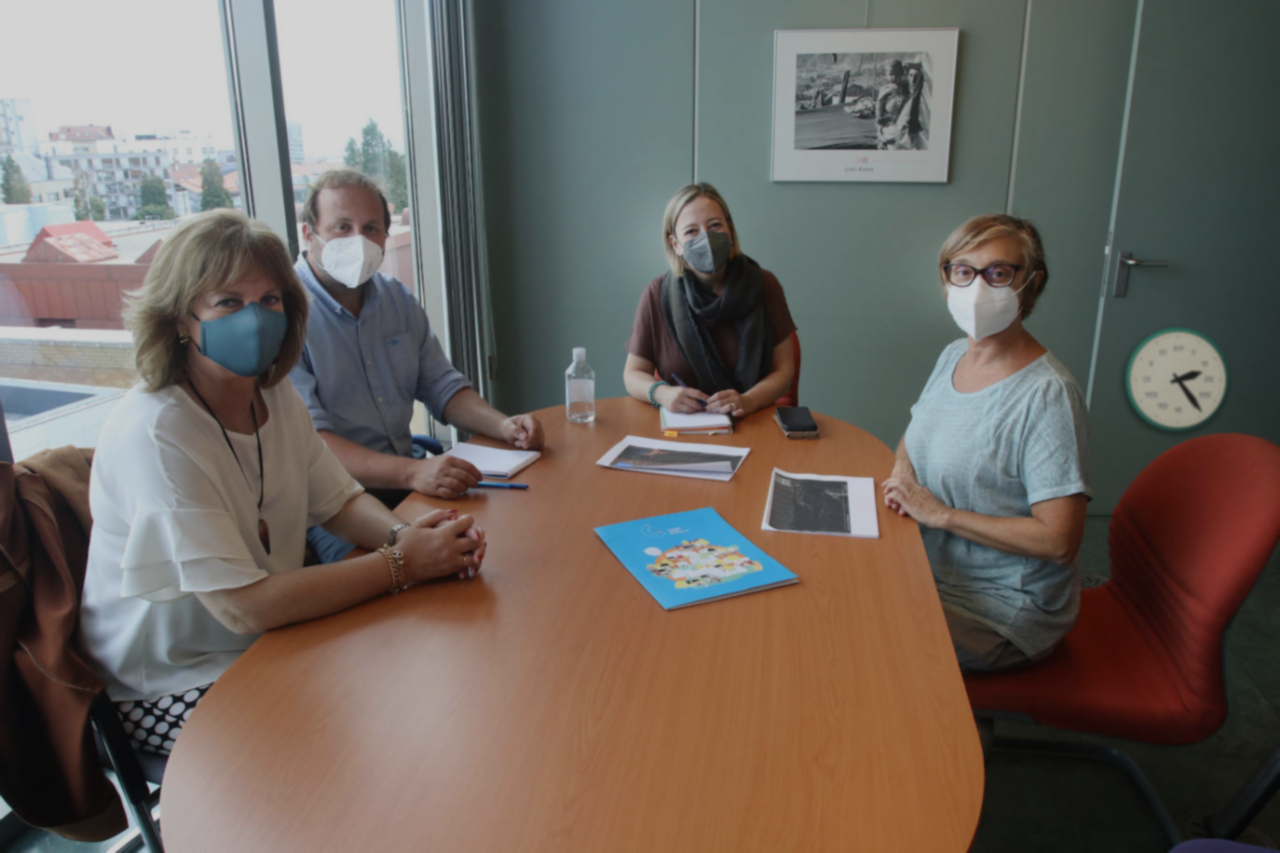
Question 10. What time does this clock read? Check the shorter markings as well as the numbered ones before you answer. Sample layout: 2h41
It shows 2h24
